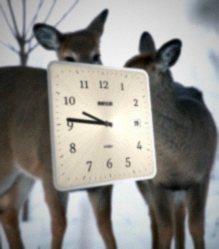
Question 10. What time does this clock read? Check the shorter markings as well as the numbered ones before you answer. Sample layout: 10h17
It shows 9h46
